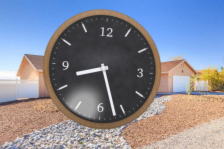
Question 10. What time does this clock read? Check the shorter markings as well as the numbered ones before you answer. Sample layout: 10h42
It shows 8h27
